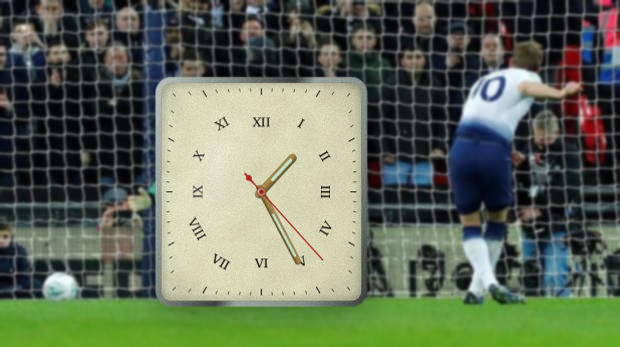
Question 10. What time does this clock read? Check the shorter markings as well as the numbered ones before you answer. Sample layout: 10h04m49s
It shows 1h25m23s
